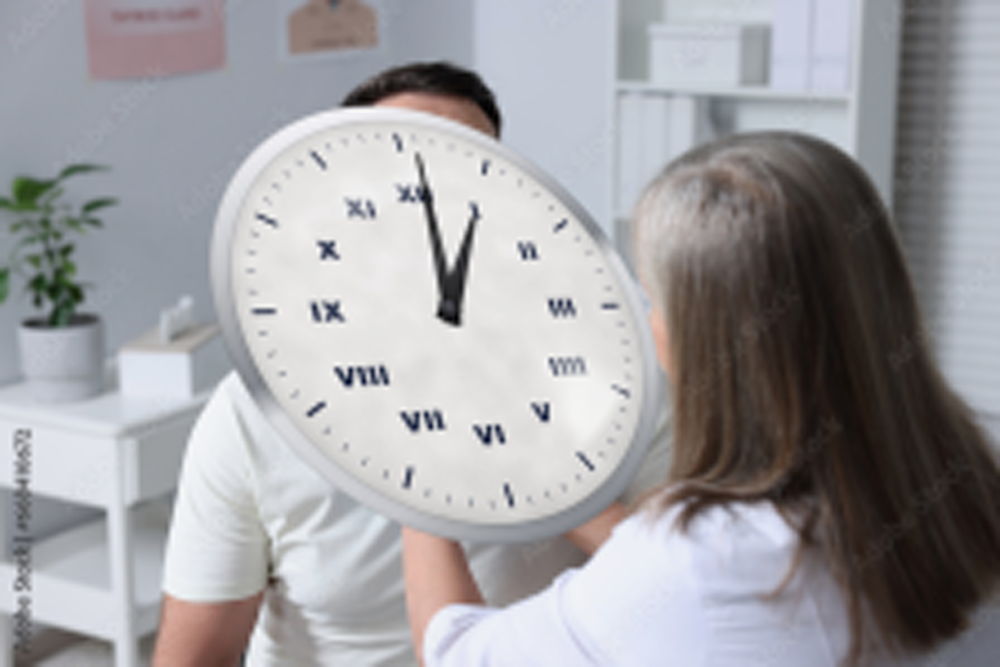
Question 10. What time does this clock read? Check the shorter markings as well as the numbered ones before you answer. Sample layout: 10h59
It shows 1h01
